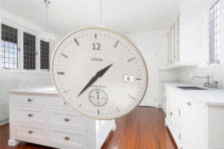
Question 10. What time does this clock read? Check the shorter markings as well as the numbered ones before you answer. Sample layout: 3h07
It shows 1h37
